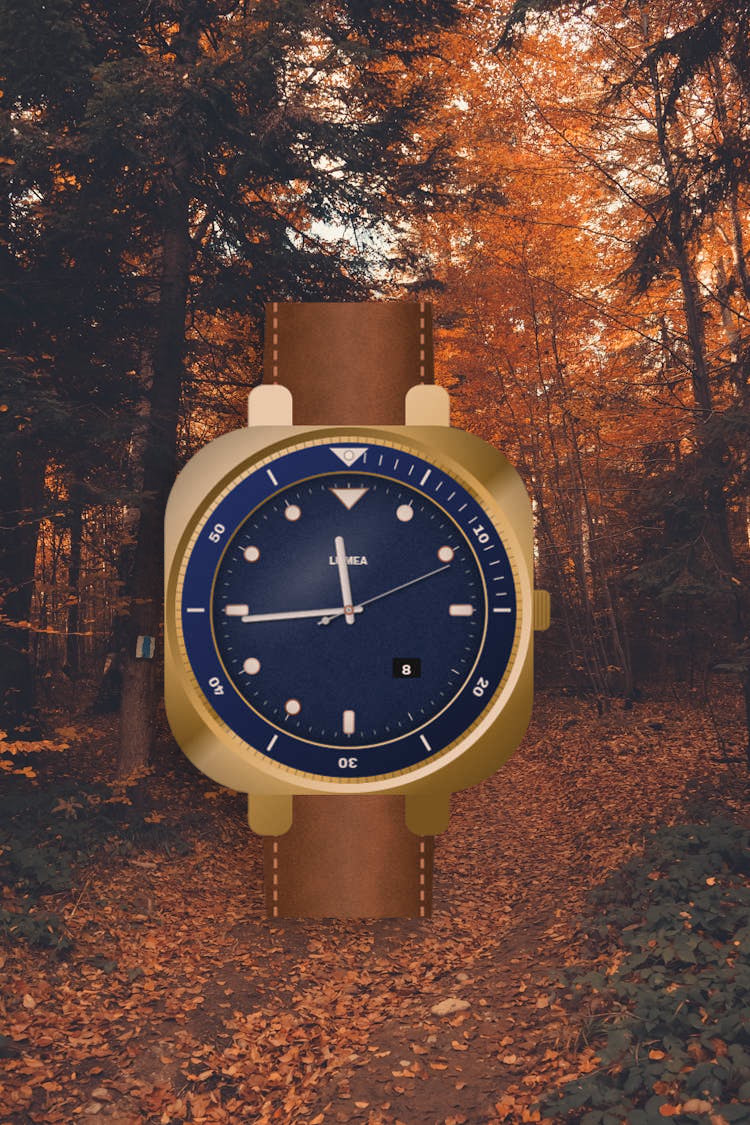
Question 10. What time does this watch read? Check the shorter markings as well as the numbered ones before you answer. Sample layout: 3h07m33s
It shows 11h44m11s
